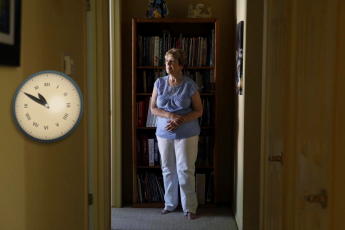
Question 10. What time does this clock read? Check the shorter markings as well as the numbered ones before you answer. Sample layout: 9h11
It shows 10h50
